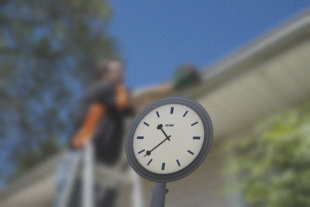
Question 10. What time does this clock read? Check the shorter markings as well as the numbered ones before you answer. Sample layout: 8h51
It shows 10h38
